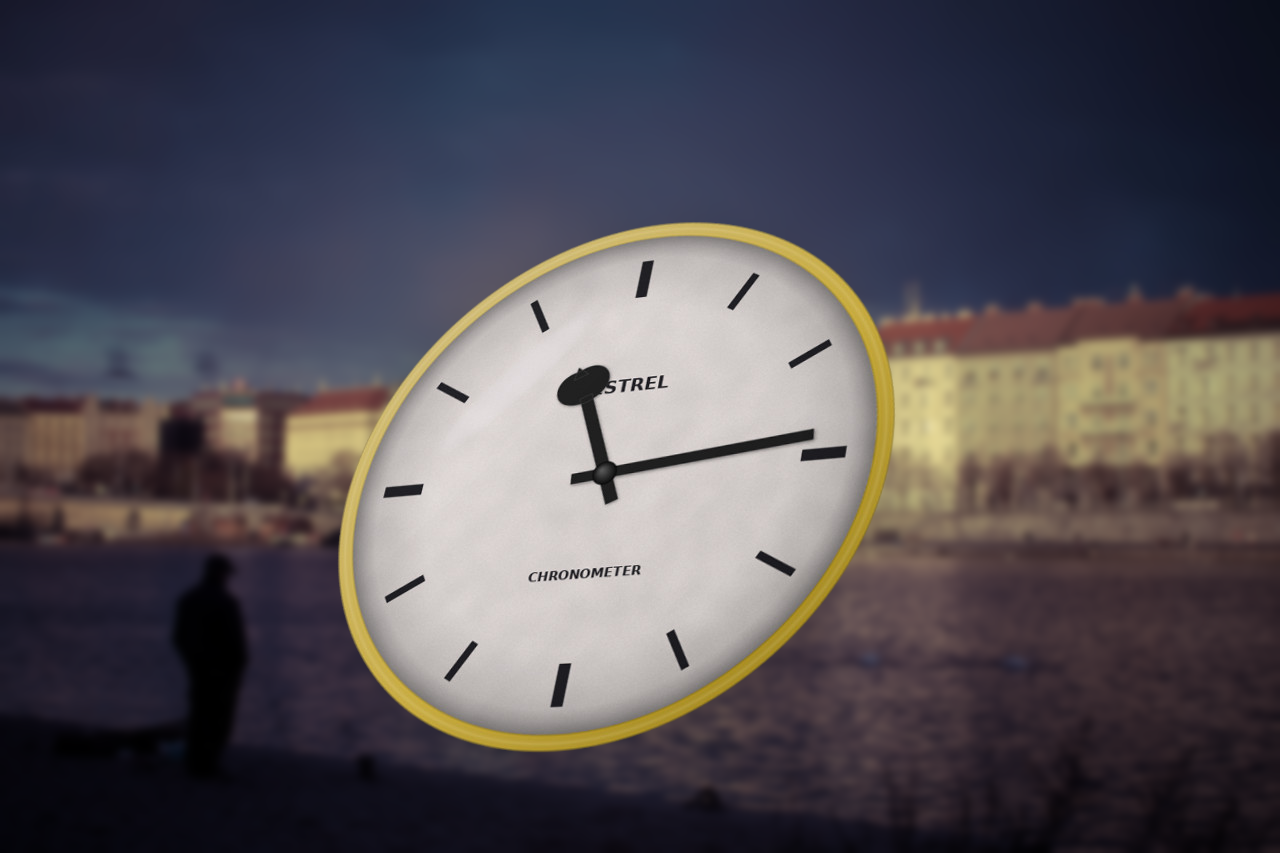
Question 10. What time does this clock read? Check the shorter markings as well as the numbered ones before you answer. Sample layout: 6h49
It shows 11h14
